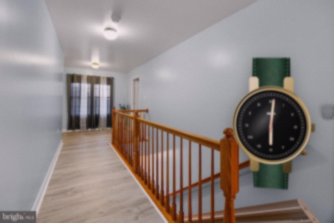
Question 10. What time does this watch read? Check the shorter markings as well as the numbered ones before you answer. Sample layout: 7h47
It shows 6h01
